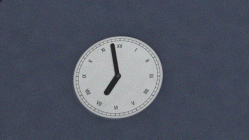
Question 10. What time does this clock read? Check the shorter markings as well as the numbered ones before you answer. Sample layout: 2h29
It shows 6h58
